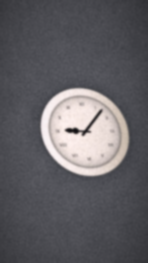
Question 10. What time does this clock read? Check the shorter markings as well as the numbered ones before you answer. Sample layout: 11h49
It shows 9h07
